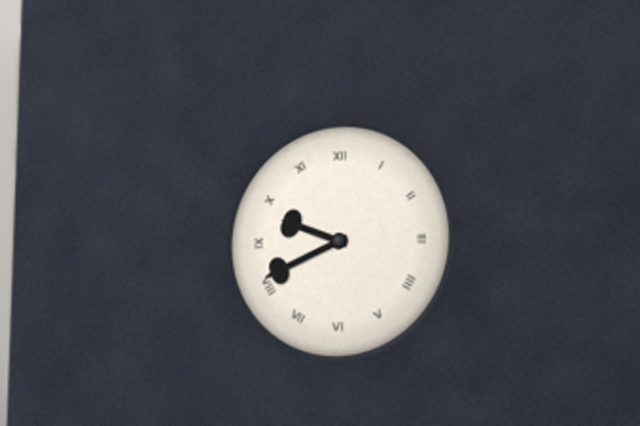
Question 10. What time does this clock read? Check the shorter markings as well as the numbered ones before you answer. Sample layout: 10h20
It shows 9h41
